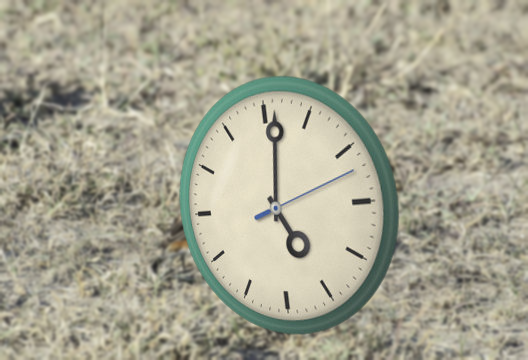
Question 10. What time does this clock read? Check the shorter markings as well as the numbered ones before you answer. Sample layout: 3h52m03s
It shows 5h01m12s
